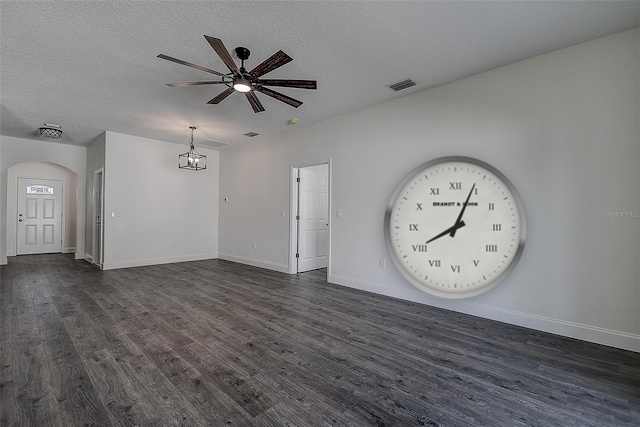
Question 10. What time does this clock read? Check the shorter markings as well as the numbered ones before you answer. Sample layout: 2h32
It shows 8h04
